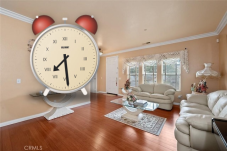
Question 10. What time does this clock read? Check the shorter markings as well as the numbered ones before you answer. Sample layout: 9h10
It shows 7h29
